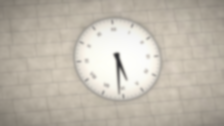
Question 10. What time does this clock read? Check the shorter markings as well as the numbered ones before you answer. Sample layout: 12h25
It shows 5h31
